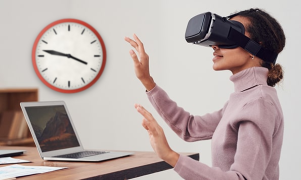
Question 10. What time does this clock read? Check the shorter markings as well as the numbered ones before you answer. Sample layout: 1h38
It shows 3h47
